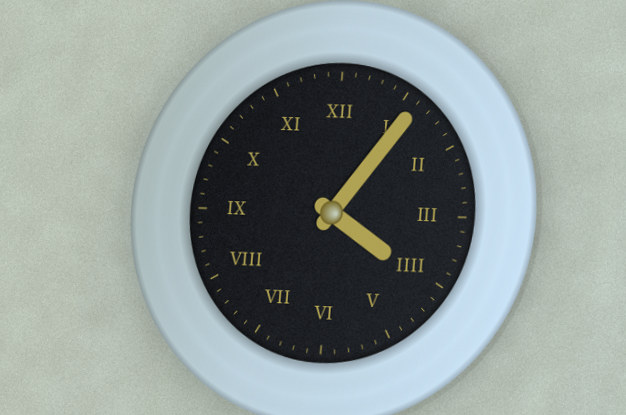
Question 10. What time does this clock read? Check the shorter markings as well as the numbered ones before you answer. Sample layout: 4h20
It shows 4h06
